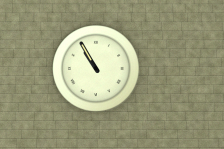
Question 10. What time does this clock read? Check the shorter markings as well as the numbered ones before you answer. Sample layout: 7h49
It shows 10h55
